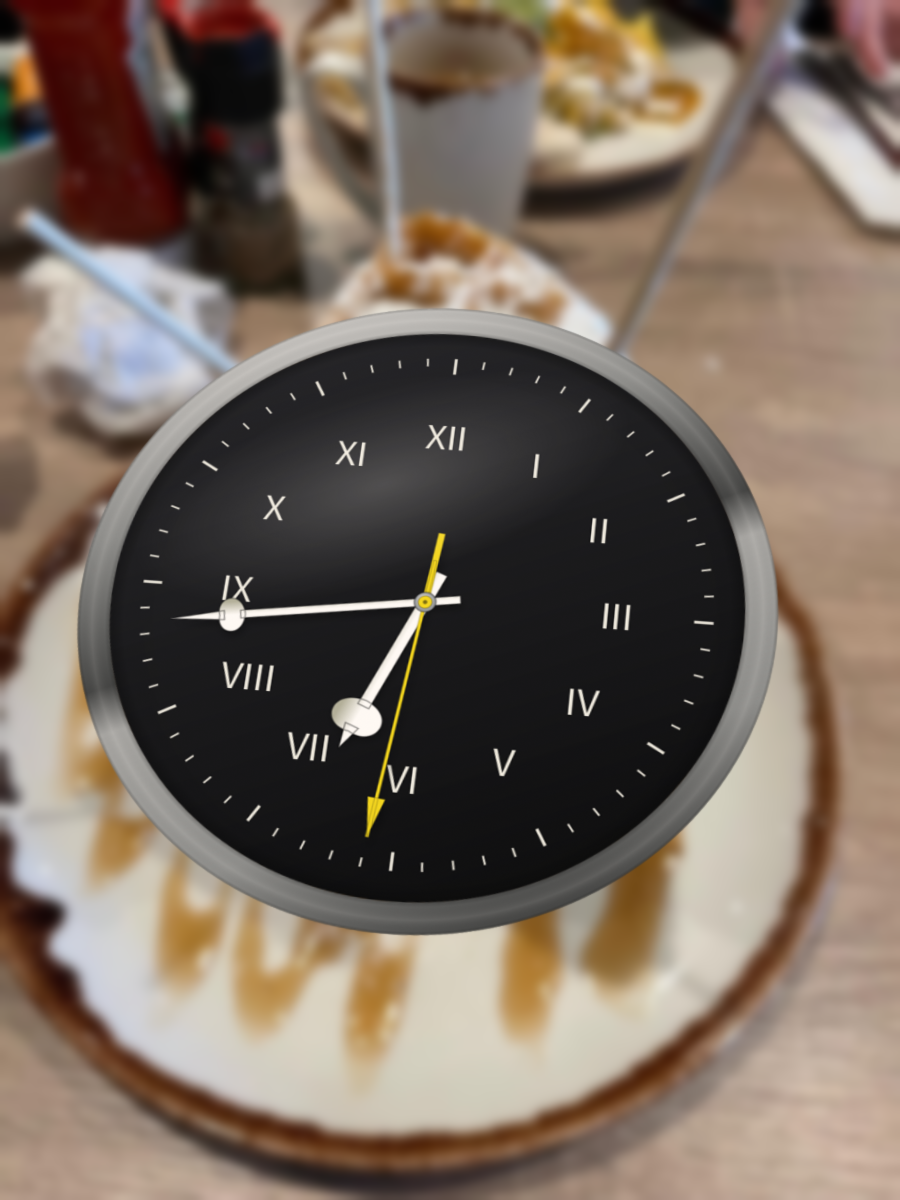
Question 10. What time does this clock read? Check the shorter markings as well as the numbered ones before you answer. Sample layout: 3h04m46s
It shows 6h43m31s
